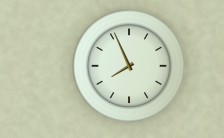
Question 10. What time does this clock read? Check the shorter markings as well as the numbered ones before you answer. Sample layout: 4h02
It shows 7h56
